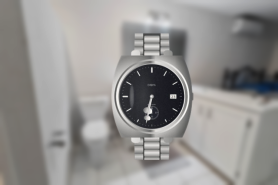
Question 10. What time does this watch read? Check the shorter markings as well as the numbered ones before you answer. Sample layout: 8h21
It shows 6h32
